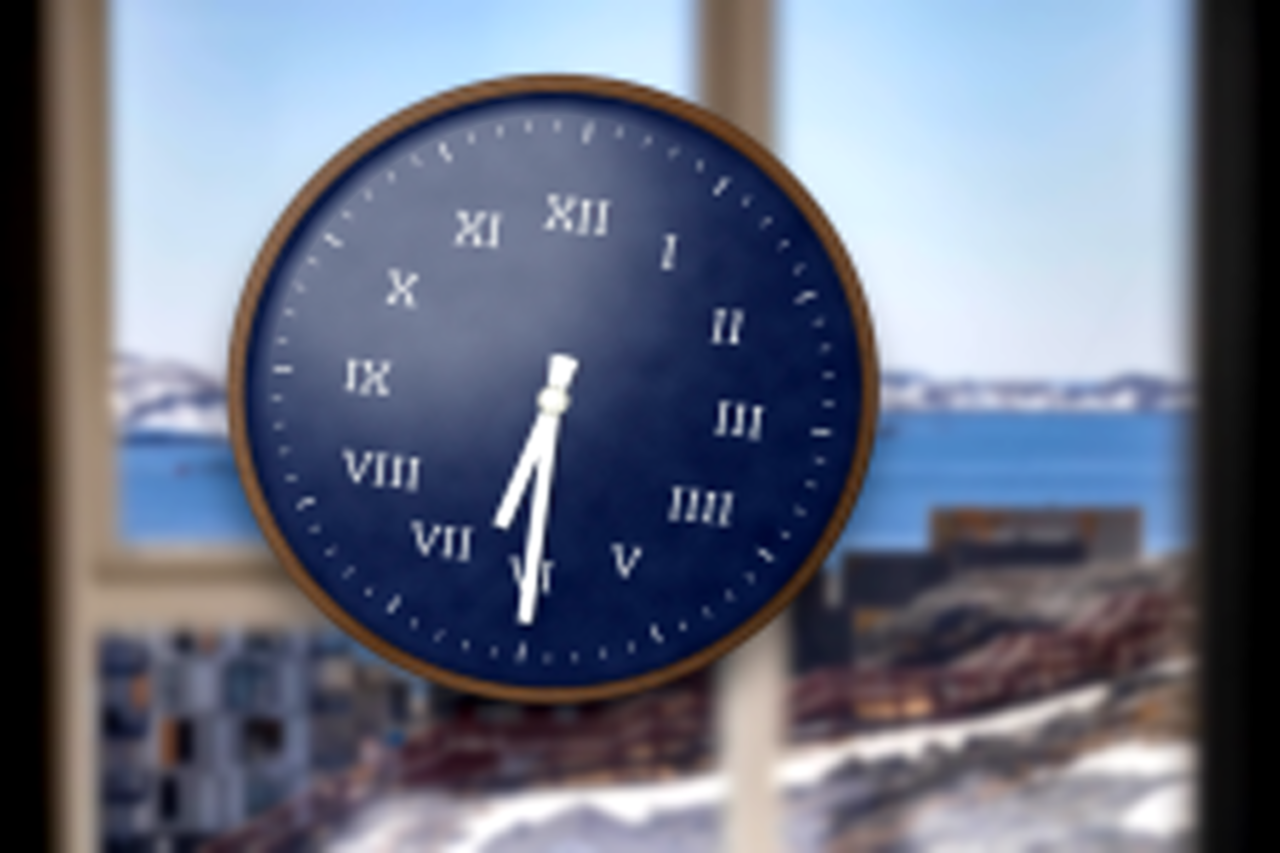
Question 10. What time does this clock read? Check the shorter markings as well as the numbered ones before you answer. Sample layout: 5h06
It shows 6h30
